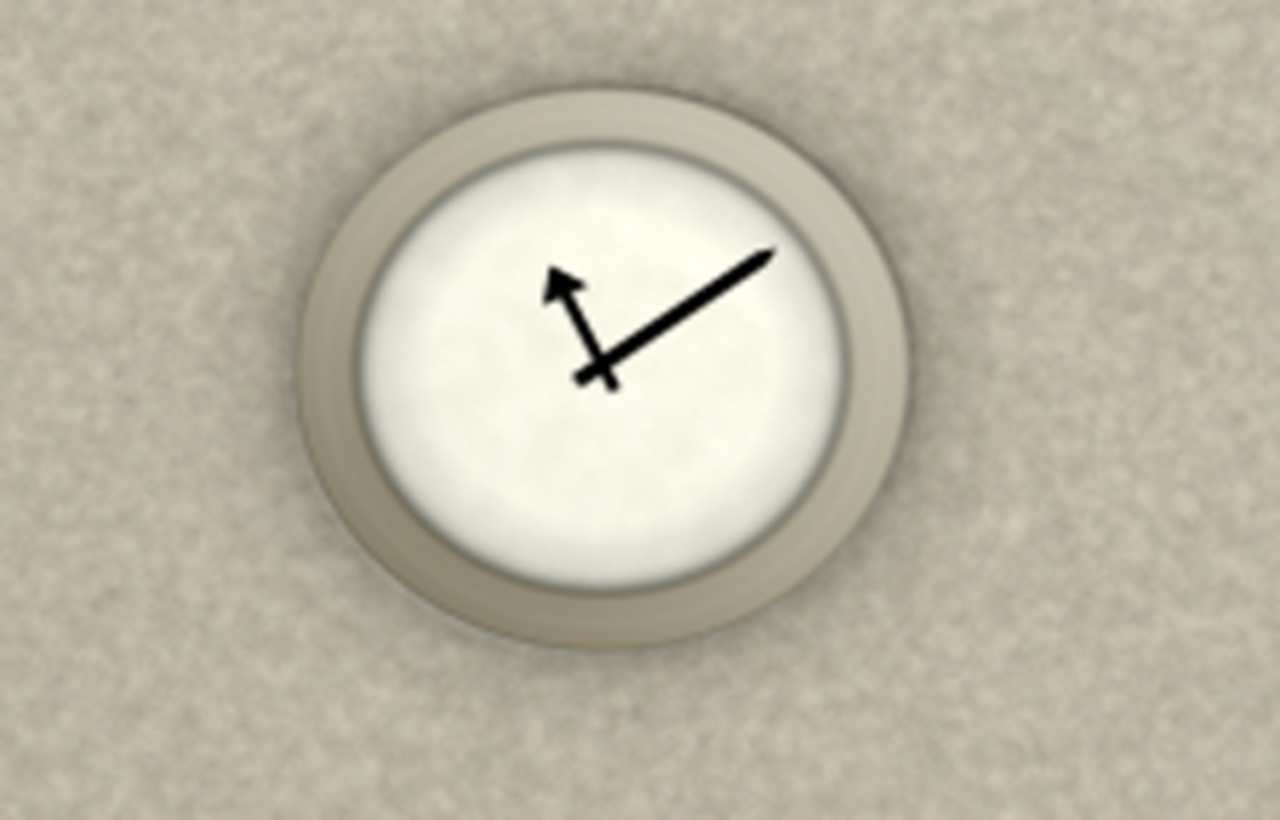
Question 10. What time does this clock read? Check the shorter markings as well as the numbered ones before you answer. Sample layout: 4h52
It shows 11h09
